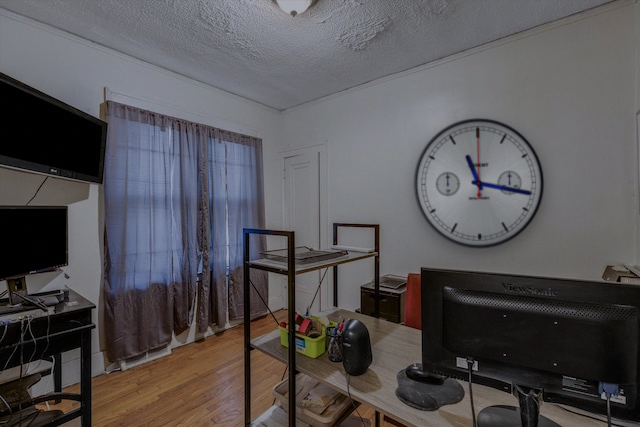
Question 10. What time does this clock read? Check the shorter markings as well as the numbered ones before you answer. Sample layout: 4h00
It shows 11h17
